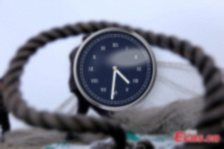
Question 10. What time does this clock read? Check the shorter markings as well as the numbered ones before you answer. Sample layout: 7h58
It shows 4h31
